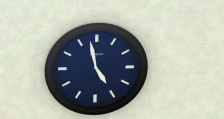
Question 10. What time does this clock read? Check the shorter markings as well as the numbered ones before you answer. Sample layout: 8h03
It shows 4h58
